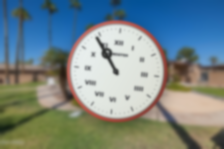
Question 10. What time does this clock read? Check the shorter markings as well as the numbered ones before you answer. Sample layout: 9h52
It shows 10h54
